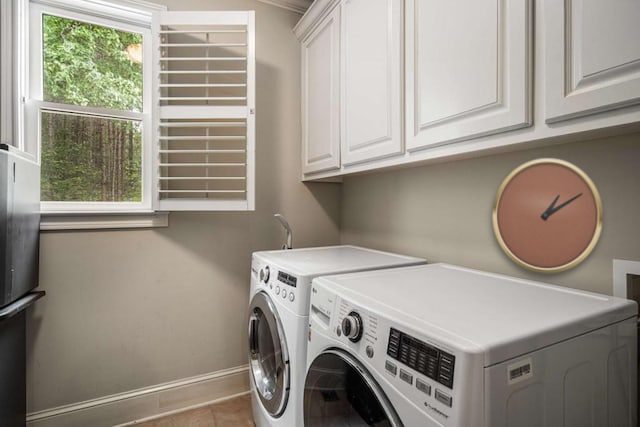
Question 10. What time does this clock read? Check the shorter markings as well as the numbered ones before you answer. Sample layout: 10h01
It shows 1h10
